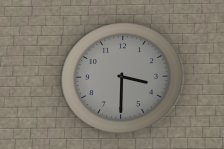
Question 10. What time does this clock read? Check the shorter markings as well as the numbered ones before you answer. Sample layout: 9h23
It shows 3h30
